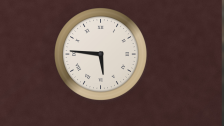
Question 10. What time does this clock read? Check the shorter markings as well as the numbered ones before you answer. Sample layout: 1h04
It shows 5h46
